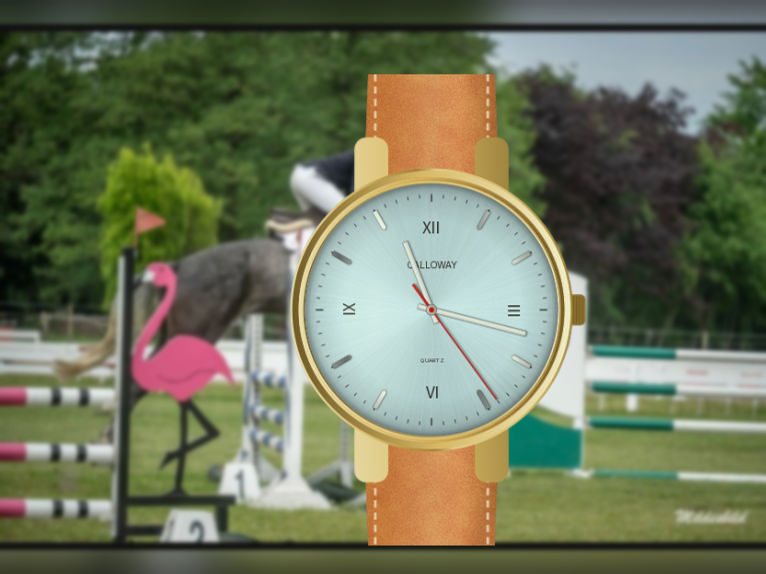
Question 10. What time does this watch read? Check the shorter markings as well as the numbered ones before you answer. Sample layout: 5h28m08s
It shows 11h17m24s
